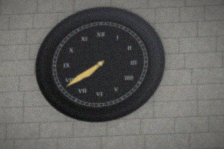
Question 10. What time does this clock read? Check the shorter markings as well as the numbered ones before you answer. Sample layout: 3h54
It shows 7h39
